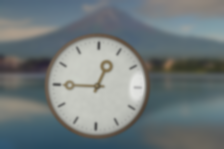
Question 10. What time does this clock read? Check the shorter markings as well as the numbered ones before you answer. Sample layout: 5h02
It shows 12h45
